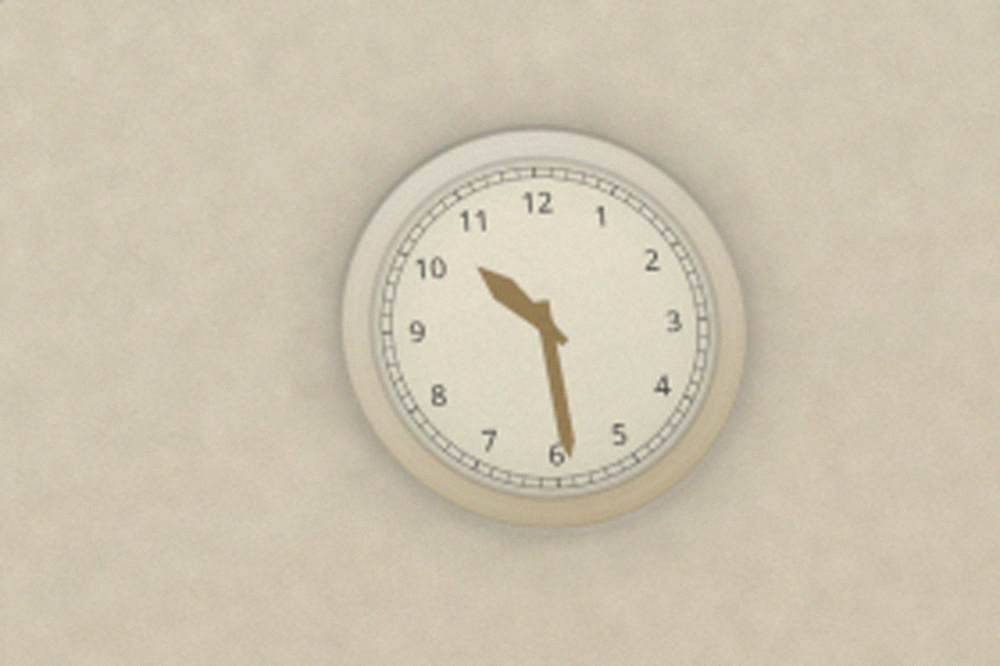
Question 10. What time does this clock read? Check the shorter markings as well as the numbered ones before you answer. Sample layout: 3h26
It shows 10h29
